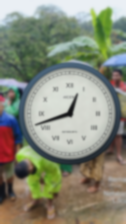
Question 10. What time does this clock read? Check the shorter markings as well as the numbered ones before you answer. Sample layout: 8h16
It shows 12h42
